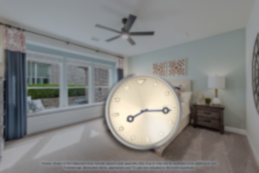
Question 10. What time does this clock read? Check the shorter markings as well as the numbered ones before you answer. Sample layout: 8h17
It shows 8h16
